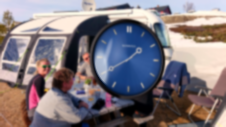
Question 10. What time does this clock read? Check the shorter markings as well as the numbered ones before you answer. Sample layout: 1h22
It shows 1h40
